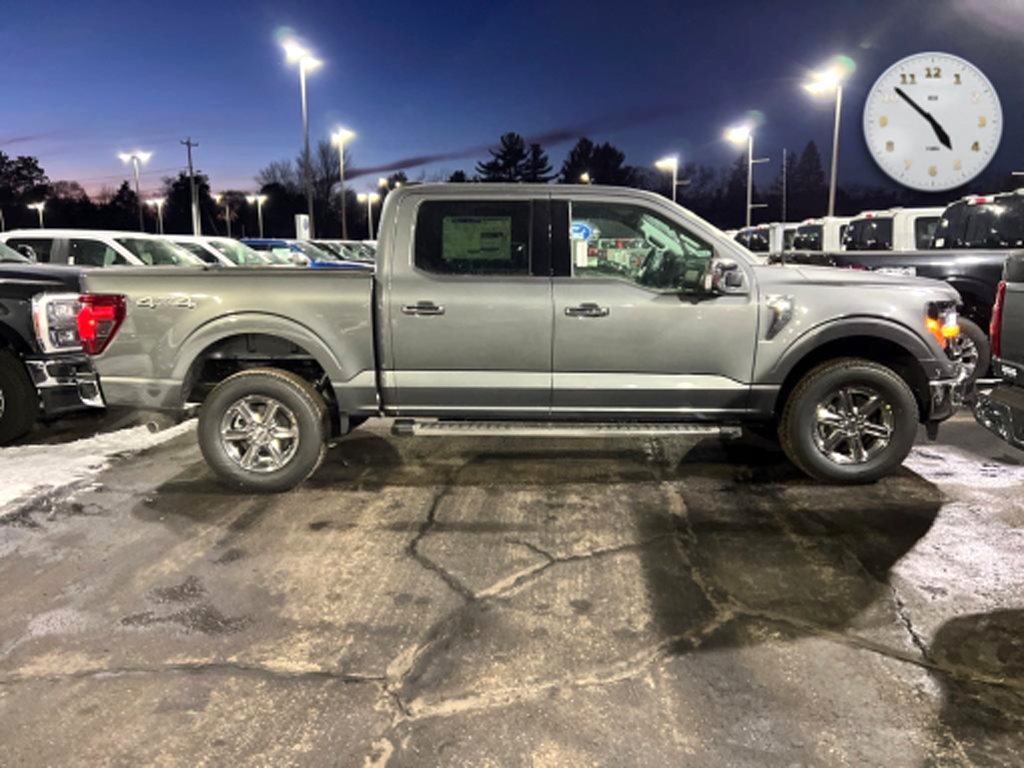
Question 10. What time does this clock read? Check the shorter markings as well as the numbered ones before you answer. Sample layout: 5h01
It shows 4h52
